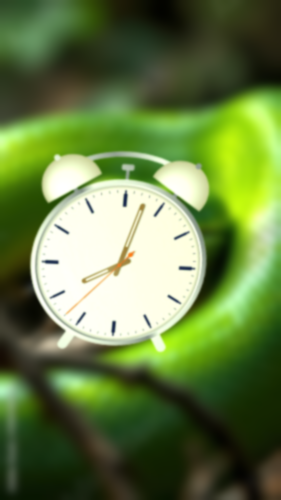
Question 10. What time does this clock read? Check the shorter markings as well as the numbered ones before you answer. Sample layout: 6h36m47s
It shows 8h02m37s
